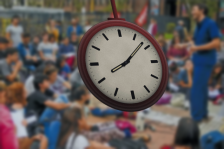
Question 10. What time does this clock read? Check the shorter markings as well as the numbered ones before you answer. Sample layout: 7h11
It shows 8h08
